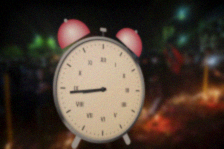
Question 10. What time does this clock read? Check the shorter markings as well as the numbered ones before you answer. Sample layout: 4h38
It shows 8h44
